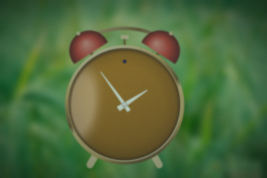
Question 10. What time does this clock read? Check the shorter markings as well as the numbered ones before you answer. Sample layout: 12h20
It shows 1h54
